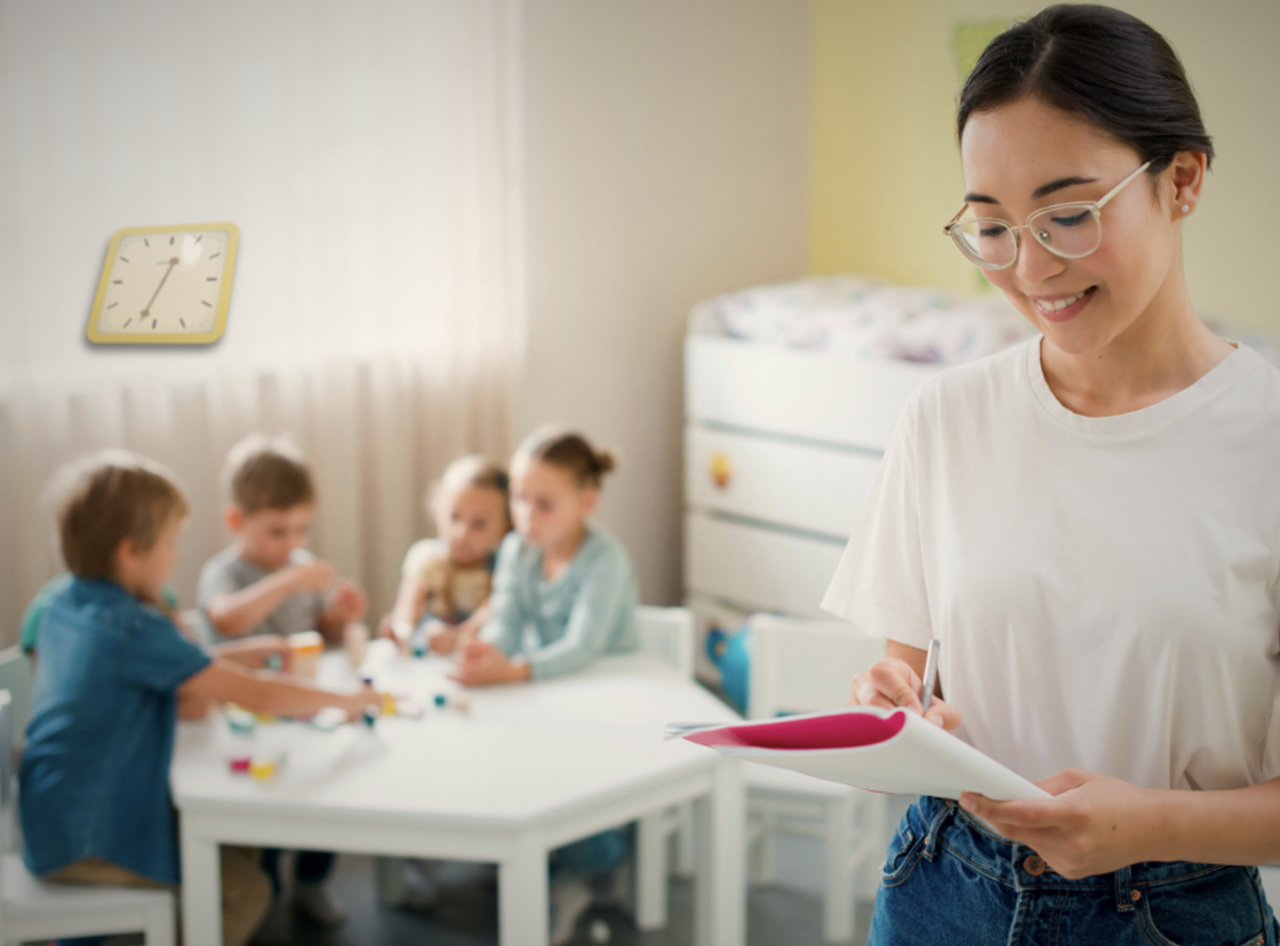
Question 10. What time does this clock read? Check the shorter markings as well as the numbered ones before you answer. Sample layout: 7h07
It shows 12h33
